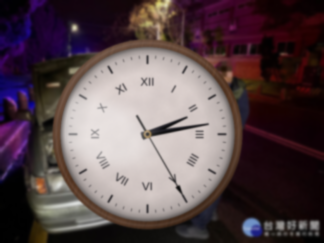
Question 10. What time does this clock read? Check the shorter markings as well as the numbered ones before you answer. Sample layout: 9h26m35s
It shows 2h13m25s
